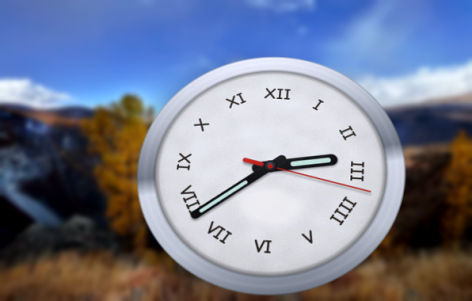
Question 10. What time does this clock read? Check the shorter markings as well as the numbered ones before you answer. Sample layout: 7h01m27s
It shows 2h38m17s
